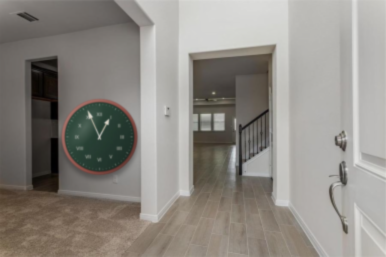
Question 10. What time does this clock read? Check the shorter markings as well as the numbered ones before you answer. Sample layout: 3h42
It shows 12h56
